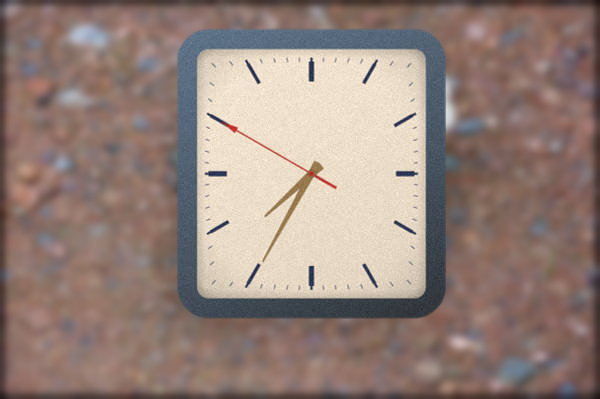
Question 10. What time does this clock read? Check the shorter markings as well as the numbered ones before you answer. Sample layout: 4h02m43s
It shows 7h34m50s
